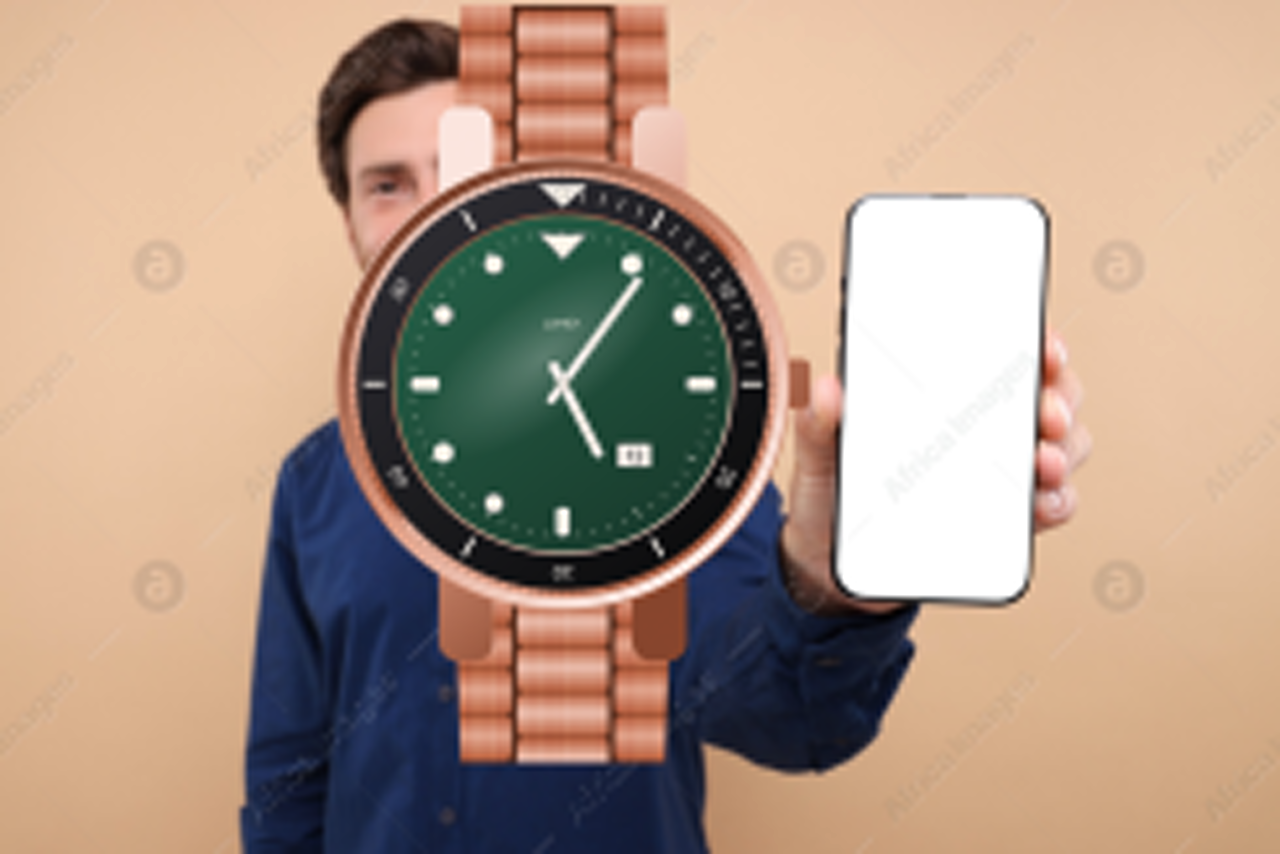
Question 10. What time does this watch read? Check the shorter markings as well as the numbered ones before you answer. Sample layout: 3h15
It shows 5h06
